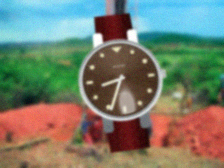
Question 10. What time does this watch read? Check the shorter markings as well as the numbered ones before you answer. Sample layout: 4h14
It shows 8h34
